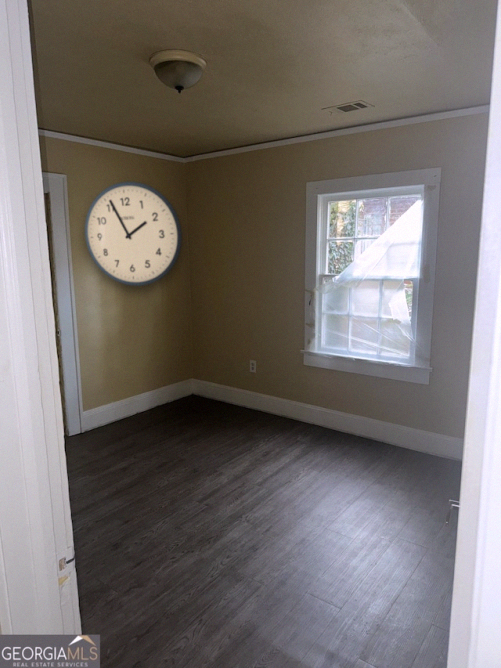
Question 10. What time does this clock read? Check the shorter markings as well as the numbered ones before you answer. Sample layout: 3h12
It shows 1h56
